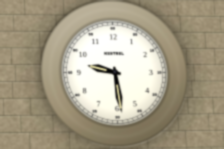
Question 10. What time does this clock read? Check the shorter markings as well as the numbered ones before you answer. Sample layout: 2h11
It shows 9h29
